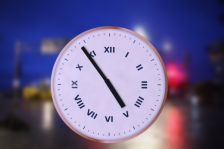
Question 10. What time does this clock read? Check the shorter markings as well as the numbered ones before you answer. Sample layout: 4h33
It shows 4h54
